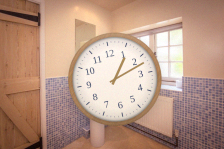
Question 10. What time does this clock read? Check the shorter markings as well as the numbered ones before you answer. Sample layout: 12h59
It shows 1h12
